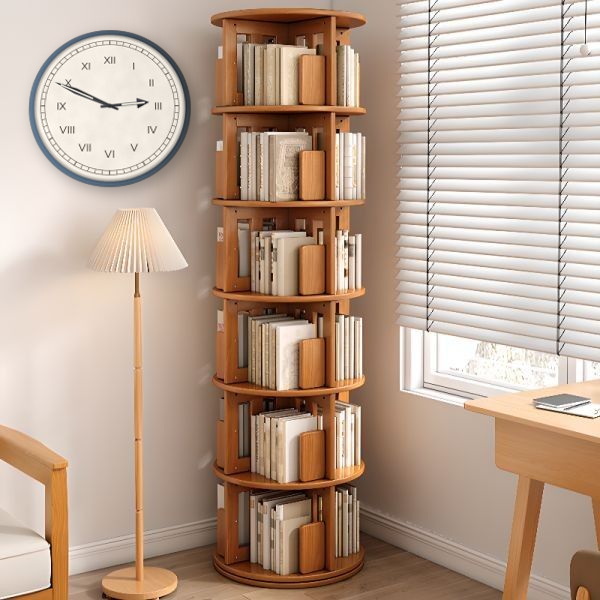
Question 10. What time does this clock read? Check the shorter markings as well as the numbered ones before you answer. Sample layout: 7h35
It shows 2h49
